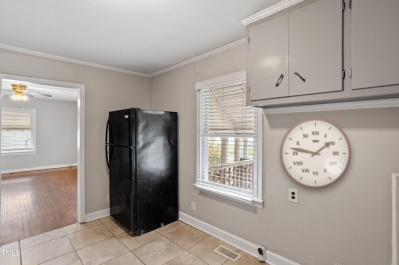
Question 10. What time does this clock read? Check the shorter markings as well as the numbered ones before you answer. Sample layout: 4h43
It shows 1h47
